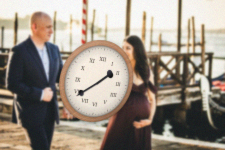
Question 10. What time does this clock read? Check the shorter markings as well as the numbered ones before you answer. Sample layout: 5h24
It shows 1h39
